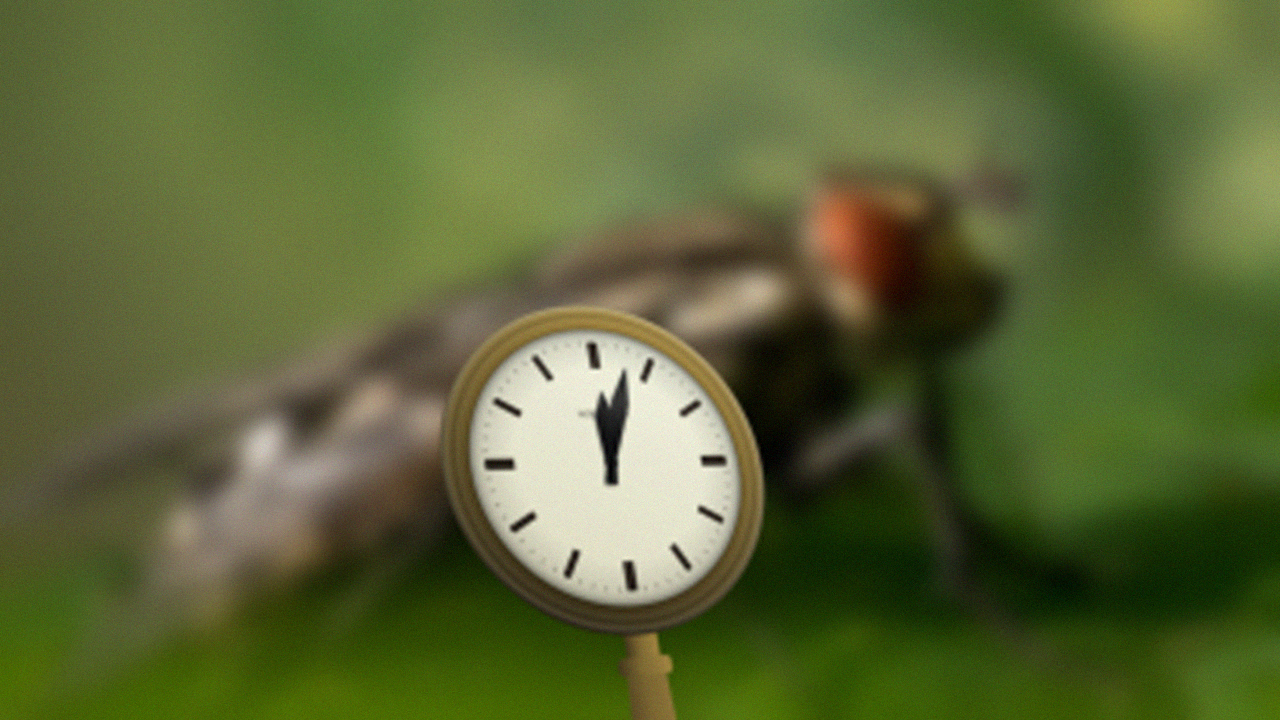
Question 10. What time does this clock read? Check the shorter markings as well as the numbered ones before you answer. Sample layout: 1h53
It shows 12h03
